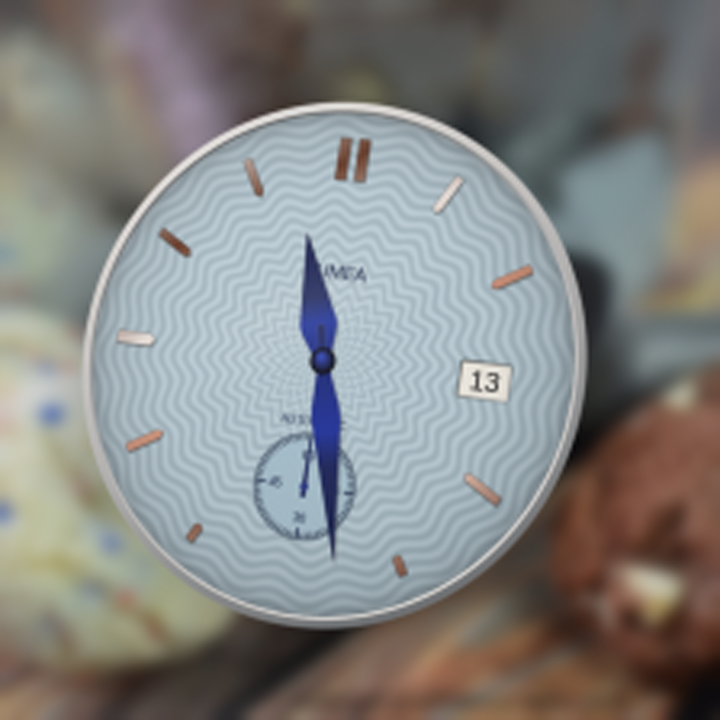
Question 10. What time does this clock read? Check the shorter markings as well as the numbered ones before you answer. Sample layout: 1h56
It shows 11h28
